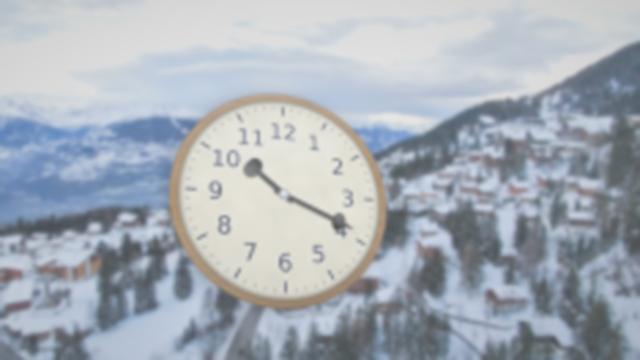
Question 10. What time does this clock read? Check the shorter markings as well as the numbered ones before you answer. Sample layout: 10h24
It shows 10h19
